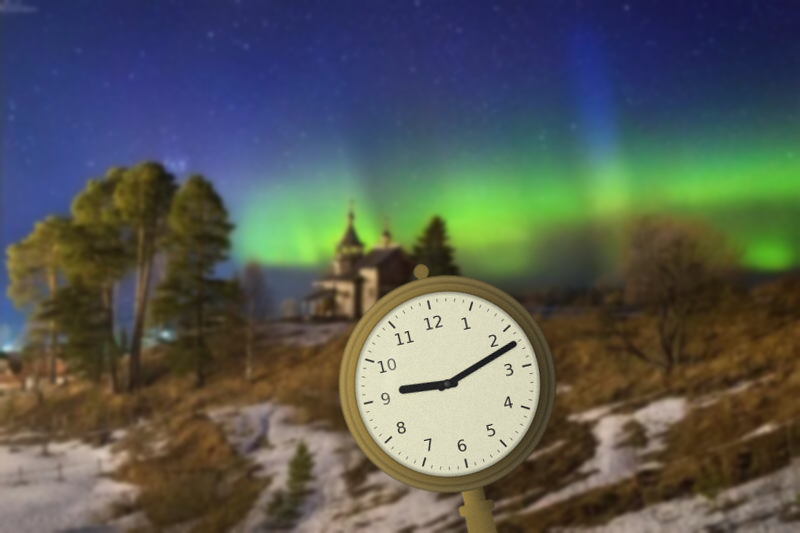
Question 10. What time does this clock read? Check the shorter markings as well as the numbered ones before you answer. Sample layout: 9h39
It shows 9h12
